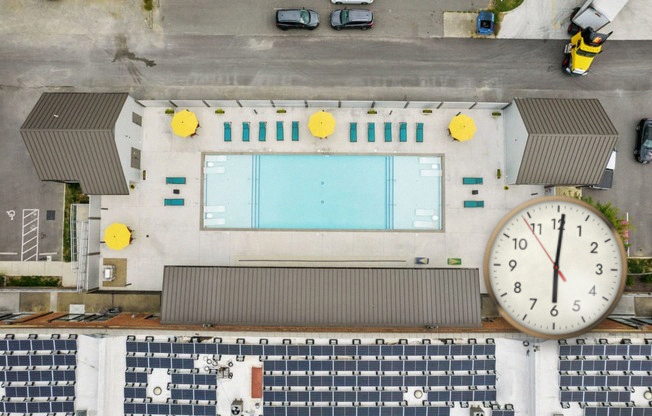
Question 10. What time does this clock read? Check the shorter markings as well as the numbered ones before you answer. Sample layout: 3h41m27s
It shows 6h00m54s
